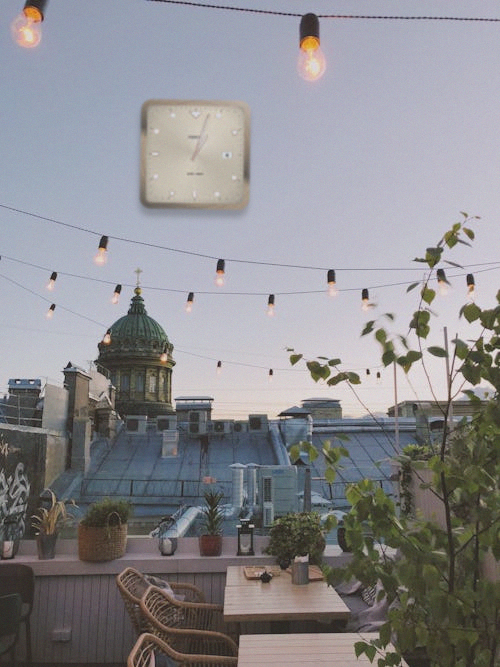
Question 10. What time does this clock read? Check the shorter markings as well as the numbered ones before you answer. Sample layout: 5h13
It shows 1h03
